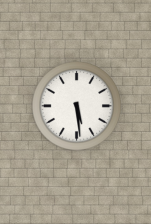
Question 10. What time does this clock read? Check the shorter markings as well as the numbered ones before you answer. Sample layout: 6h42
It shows 5h29
